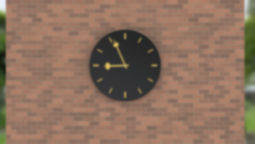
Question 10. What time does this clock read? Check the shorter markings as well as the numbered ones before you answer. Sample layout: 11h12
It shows 8h56
